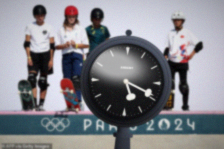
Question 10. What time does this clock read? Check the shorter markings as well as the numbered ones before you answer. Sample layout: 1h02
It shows 5h19
